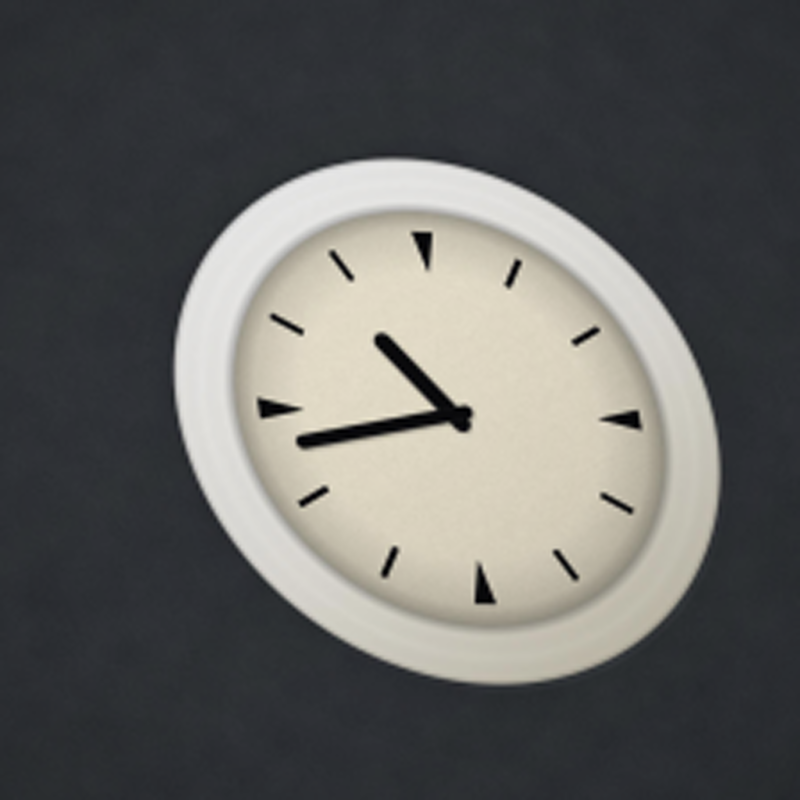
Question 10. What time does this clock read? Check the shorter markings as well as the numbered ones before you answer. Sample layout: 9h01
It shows 10h43
